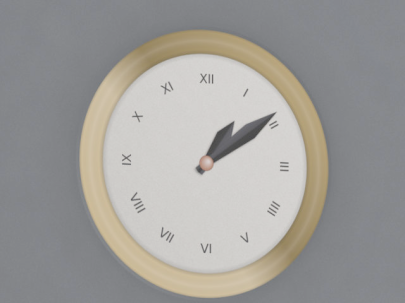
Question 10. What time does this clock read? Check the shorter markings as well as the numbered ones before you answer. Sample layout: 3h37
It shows 1h09
